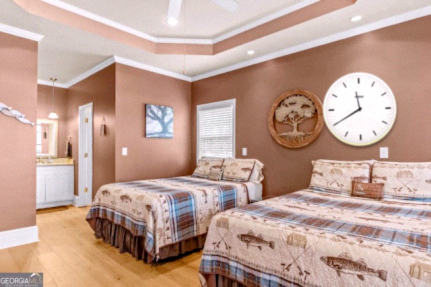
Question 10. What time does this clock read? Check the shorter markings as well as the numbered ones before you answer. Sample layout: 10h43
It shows 11h40
